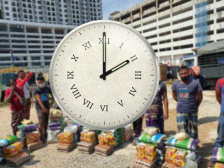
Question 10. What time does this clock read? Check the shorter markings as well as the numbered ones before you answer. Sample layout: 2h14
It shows 2h00
